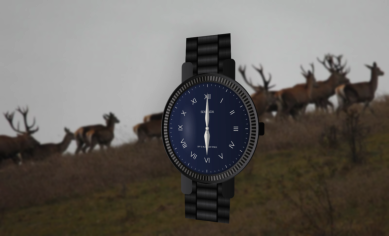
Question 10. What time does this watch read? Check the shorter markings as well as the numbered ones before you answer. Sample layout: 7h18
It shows 6h00
